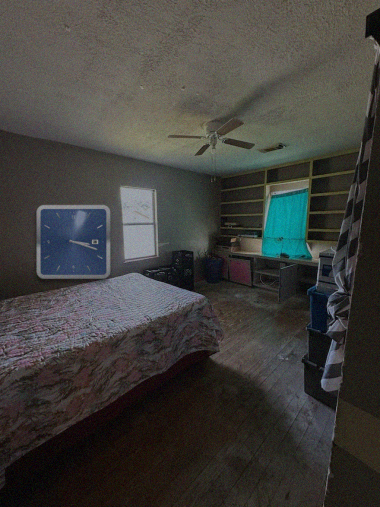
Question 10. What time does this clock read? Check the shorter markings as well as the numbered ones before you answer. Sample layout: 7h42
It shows 3h18
